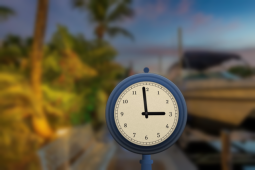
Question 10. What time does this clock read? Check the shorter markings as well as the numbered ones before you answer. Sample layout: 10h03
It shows 2h59
